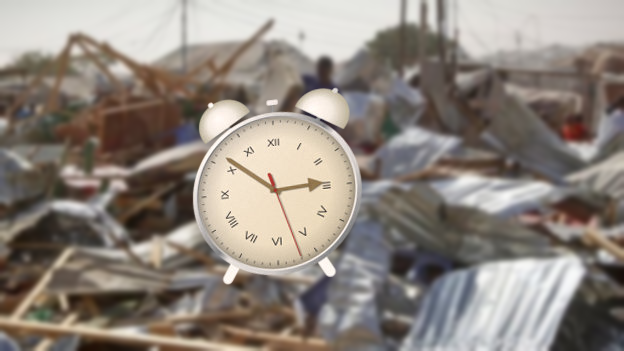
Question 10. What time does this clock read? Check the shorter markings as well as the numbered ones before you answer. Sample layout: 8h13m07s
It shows 2h51m27s
